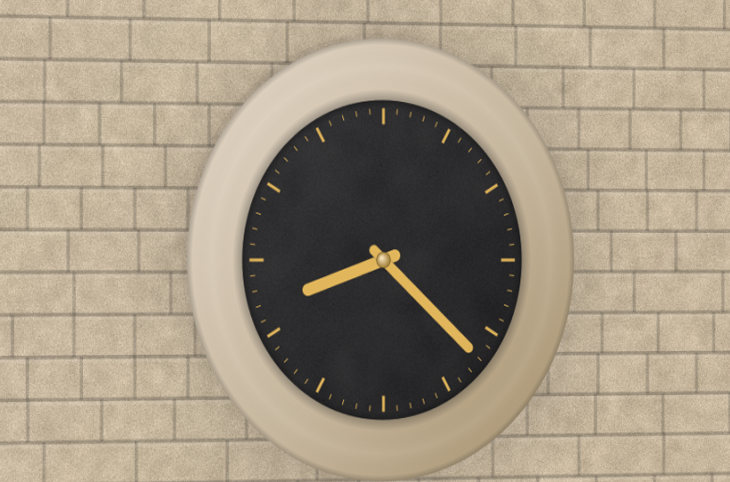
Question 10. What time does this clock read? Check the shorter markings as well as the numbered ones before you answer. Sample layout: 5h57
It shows 8h22
